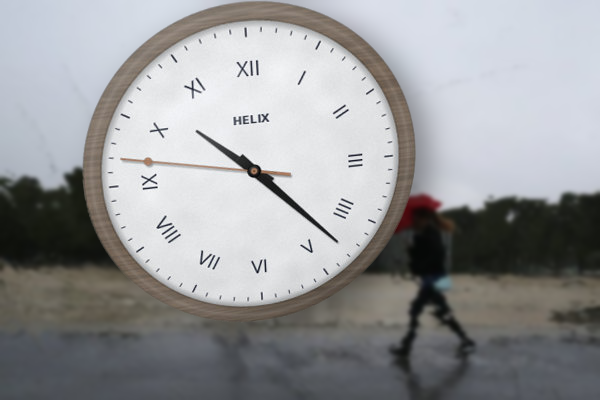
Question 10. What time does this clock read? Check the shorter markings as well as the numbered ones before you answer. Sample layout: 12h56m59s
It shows 10h22m47s
